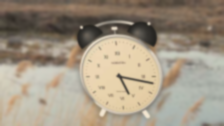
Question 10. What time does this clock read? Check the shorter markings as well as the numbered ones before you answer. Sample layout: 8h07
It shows 5h17
